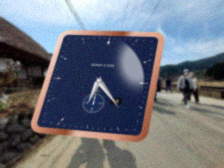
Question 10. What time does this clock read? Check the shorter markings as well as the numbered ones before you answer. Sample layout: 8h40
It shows 6h23
